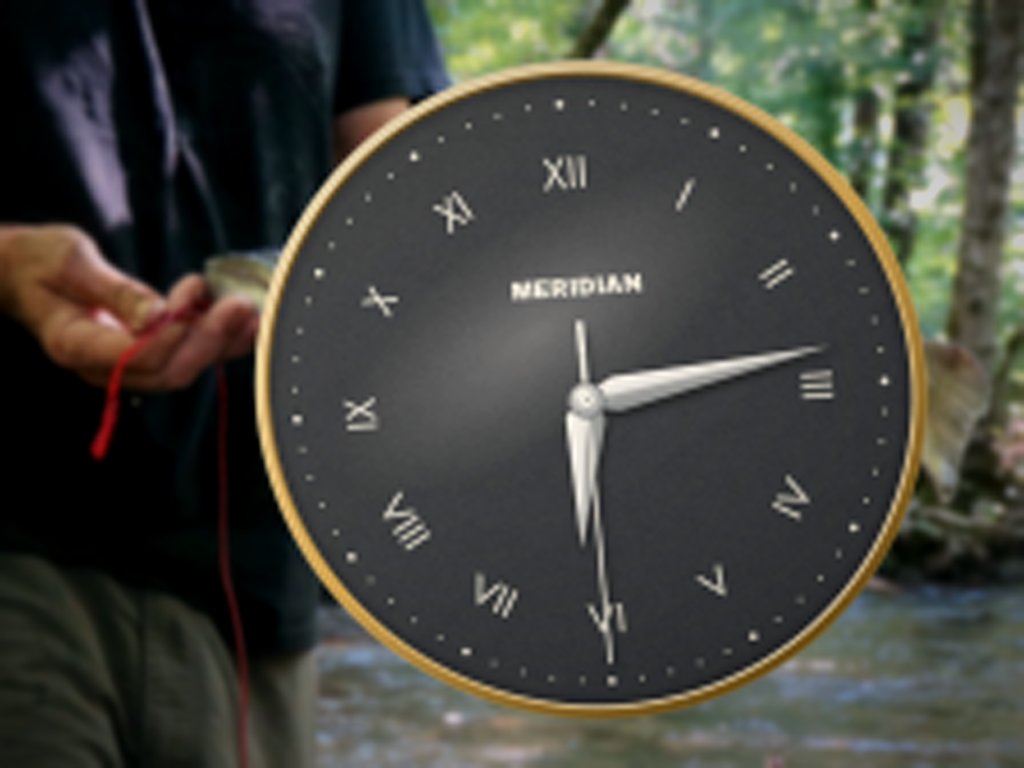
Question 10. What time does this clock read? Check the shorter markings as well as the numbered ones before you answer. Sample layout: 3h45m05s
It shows 6h13m30s
